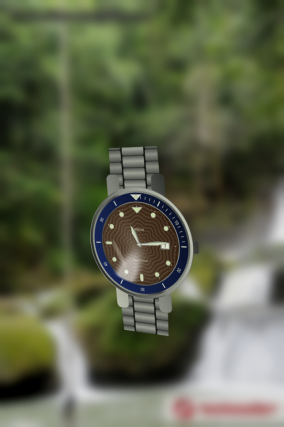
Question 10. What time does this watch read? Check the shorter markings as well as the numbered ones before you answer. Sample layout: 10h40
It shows 11h14
